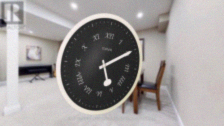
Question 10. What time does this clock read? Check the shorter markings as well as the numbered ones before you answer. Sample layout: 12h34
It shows 5h10
